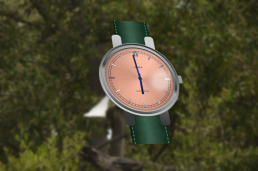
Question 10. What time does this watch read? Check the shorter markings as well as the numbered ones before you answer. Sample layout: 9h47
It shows 5h59
